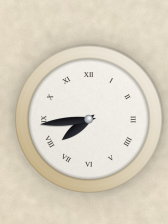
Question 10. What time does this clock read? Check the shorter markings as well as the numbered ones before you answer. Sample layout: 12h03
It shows 7h44
